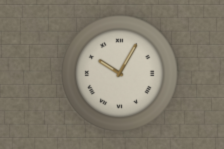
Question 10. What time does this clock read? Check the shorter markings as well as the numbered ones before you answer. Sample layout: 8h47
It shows 10h05
